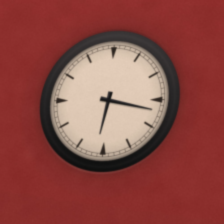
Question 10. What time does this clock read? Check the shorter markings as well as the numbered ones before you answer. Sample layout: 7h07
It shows 6h17
